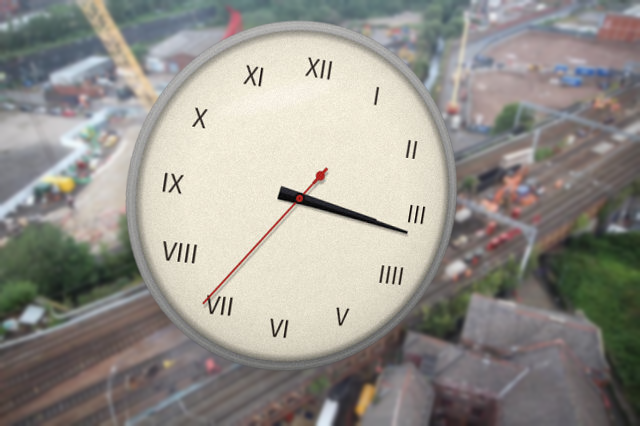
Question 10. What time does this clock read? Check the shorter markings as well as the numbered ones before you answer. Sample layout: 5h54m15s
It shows 3h16m36s
